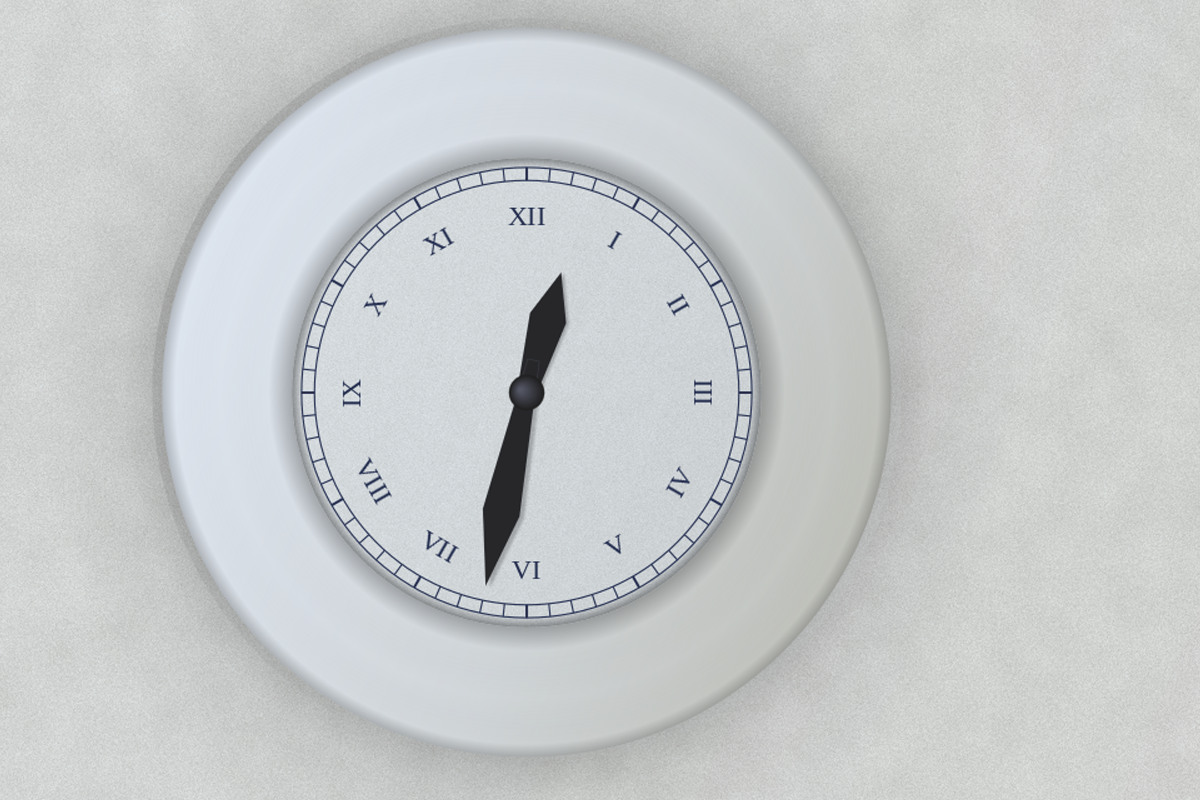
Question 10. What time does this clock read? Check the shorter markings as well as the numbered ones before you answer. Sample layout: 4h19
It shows 12h32
